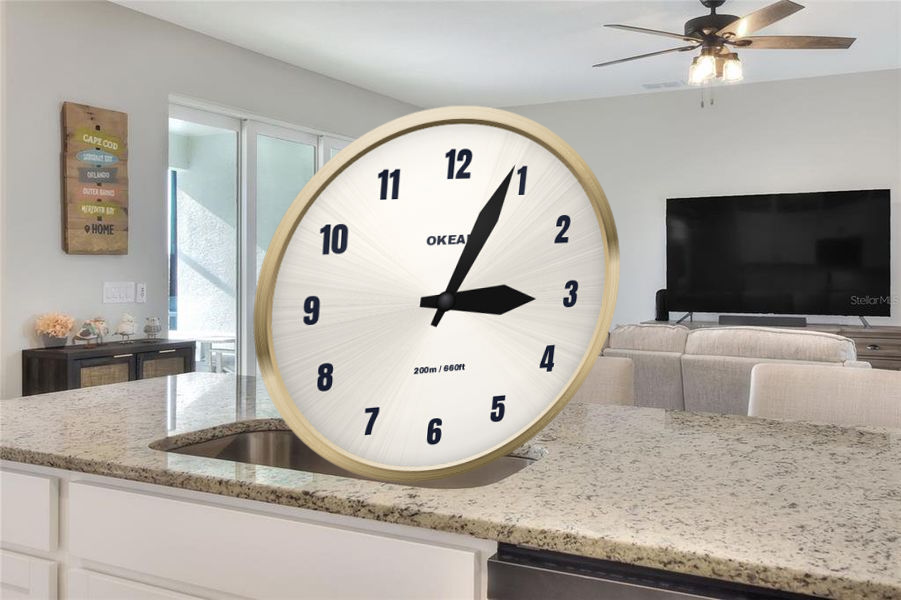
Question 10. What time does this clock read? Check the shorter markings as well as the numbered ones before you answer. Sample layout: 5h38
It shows 3h04
